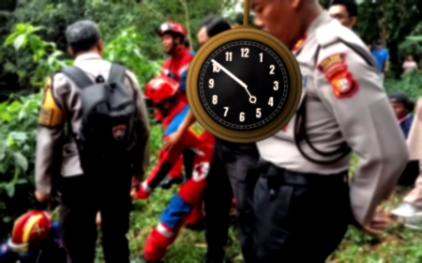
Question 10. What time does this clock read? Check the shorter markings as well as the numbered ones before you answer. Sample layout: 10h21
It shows 4h51
